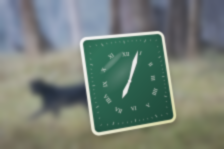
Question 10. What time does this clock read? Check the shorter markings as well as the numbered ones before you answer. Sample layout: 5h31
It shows 7h04
